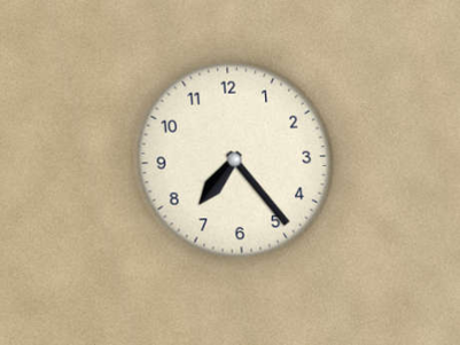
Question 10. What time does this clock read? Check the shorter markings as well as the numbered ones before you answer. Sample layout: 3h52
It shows 7h24
